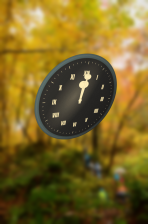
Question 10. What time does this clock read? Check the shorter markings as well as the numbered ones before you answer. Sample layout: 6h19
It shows 12h01
